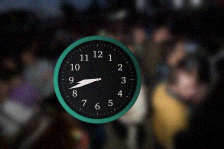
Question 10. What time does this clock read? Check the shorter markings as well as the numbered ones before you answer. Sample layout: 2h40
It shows 8h42
